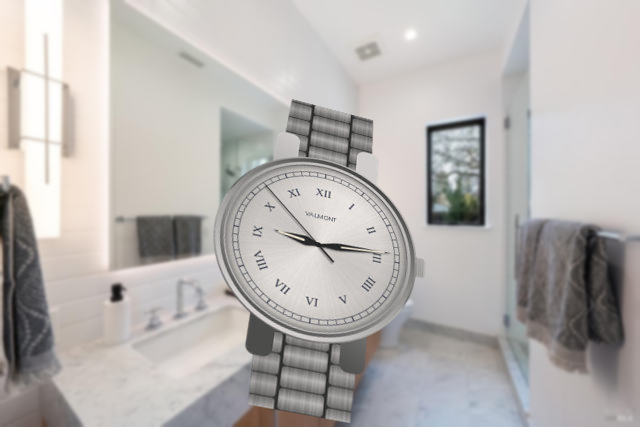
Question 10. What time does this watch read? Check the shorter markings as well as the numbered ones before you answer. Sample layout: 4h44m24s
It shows 9h13m52s
